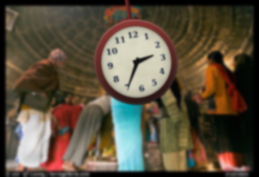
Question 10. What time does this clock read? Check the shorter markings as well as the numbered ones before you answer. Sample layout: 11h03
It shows 2h35
